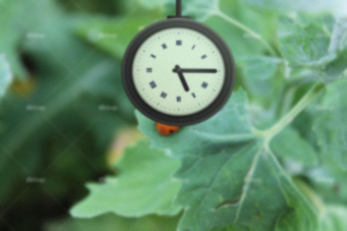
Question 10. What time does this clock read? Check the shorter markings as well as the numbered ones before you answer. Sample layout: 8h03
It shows 5h15
